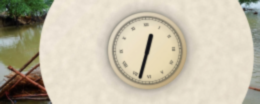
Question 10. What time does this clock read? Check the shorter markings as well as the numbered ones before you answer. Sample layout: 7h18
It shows 12h33
